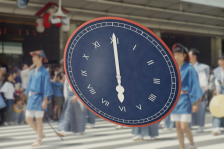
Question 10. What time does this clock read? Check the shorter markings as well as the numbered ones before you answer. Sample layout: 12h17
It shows 6h00
